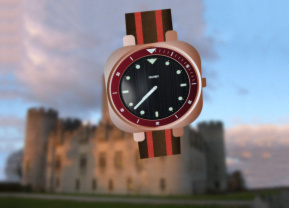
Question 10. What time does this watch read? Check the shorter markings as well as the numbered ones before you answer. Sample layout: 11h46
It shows 7h38
